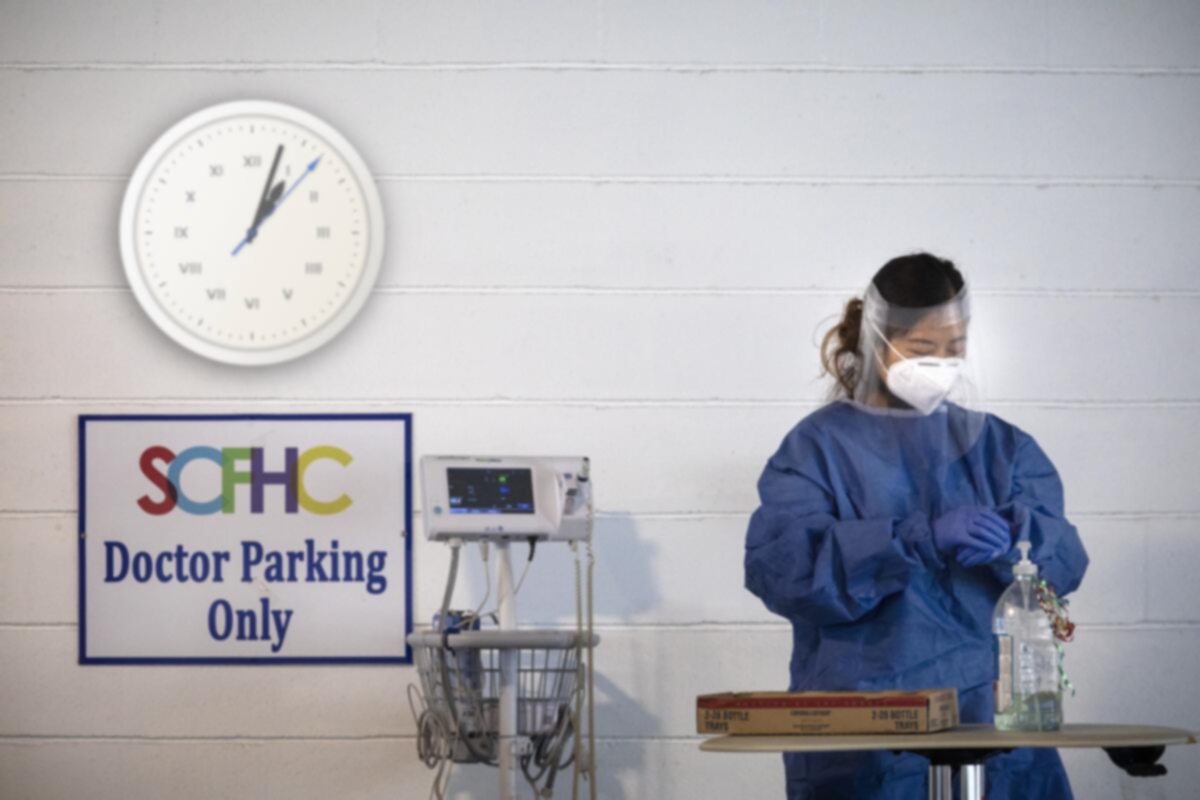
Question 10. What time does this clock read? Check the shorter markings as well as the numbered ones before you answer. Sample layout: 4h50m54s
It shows 1h03m07s
